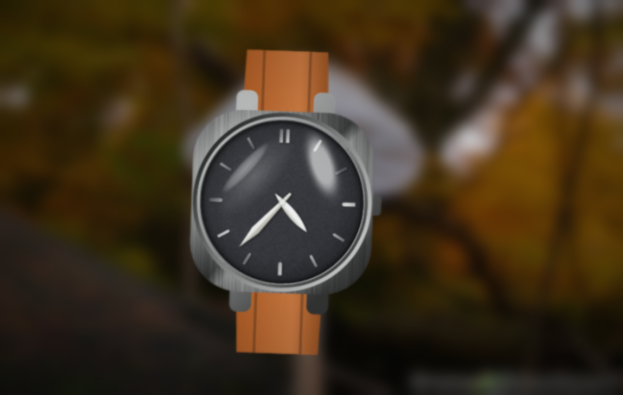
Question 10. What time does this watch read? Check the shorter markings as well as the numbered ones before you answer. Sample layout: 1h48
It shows 4h37
